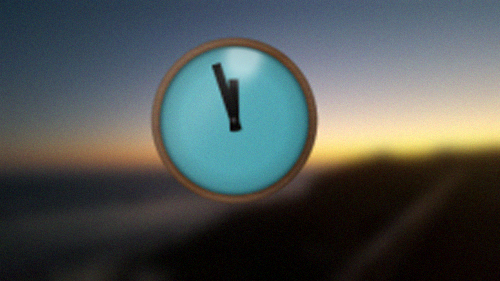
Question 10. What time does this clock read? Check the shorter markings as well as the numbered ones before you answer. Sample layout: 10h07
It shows 11h57
